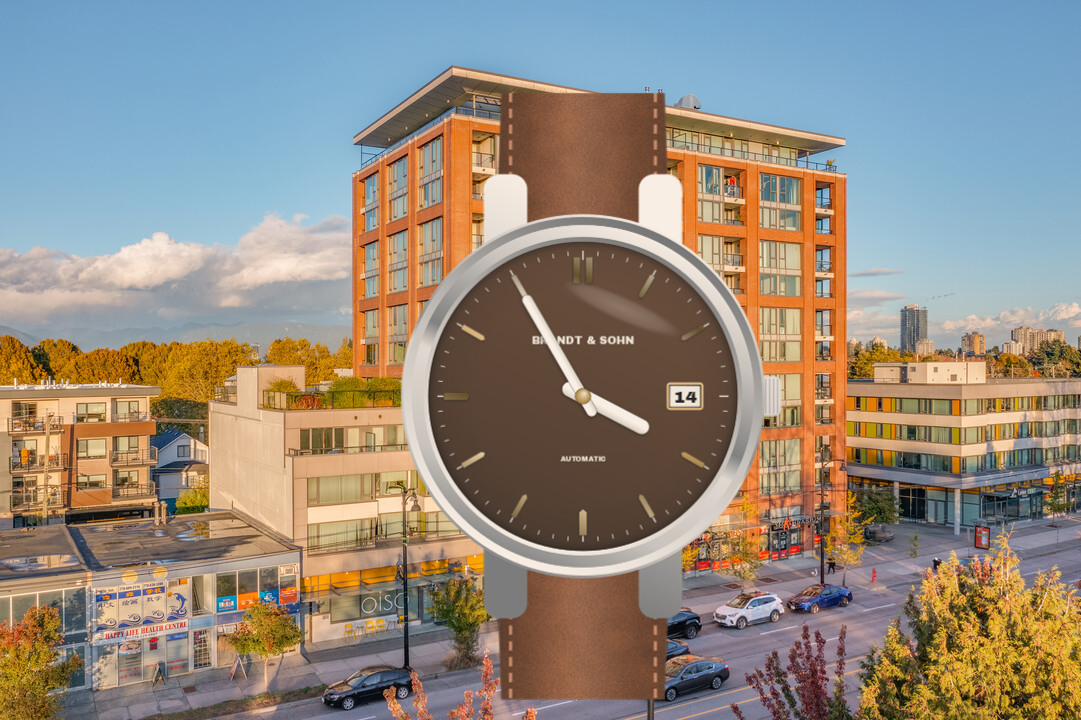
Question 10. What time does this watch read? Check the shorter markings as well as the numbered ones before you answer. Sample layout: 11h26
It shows 3h55
